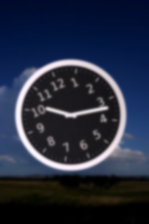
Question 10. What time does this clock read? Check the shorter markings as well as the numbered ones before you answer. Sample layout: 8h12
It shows 10h17
